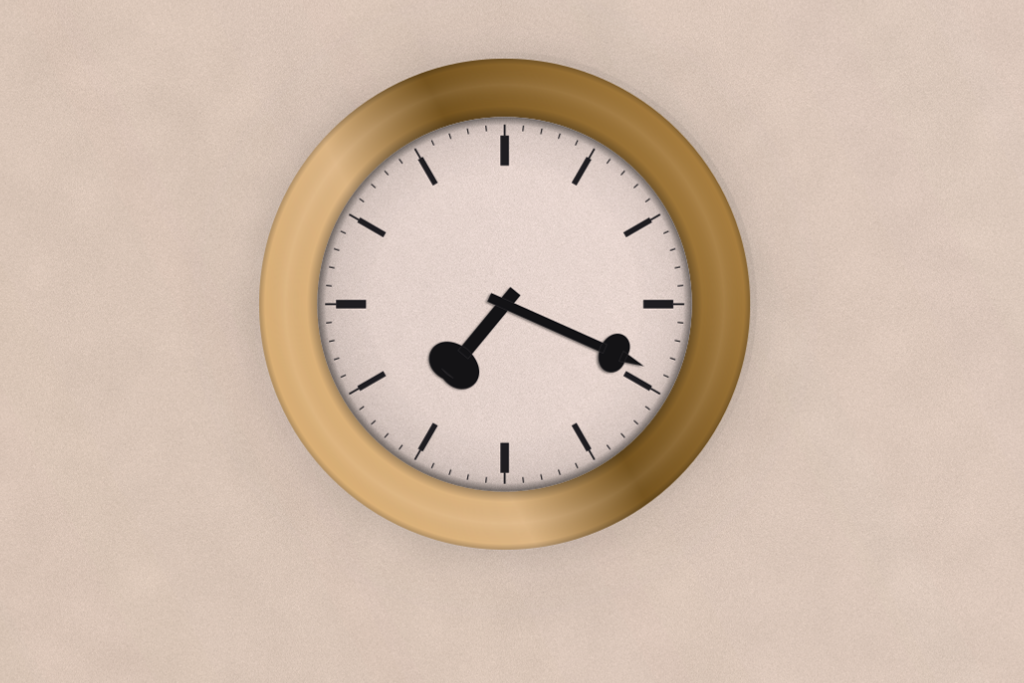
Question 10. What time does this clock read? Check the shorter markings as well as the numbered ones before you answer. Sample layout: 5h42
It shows 7h19
